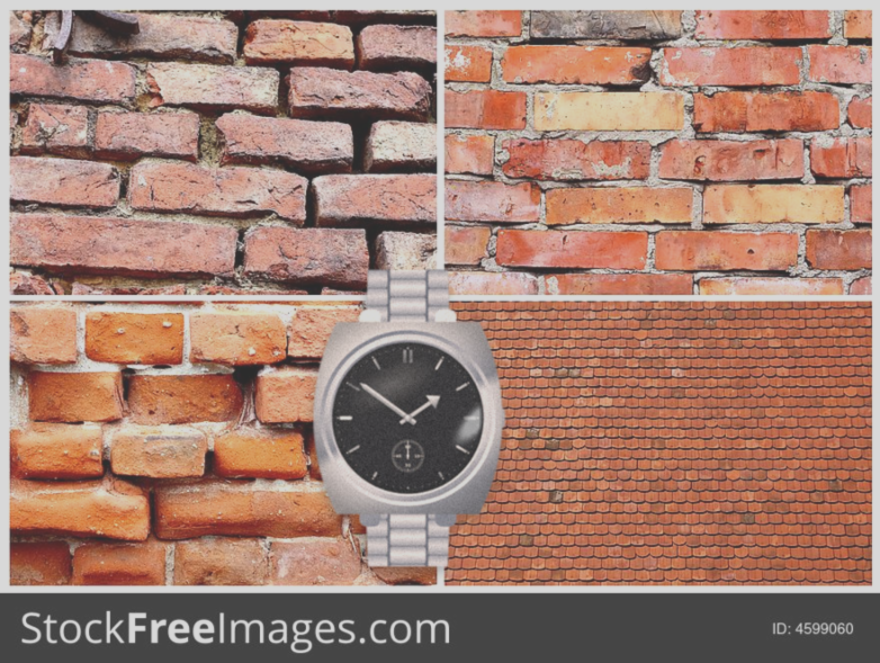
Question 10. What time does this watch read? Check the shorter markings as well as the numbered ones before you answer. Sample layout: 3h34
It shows 1h51
